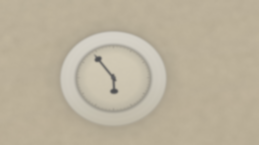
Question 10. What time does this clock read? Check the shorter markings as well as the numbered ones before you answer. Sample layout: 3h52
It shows 5h54
